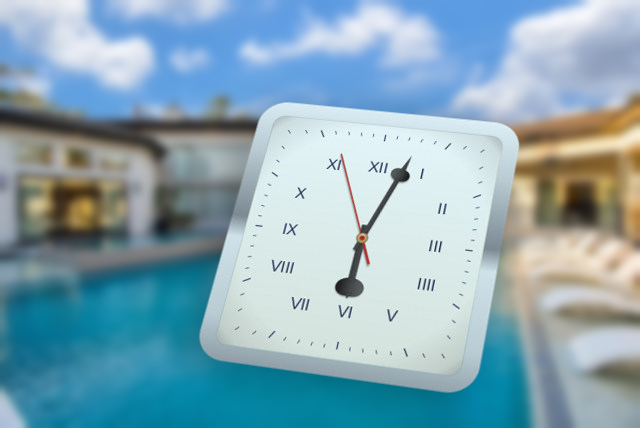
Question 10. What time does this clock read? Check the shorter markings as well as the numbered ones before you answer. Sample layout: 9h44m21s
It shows 6h02m56s
